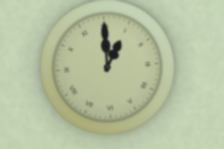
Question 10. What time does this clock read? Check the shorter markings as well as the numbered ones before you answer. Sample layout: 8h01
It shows 1h00
